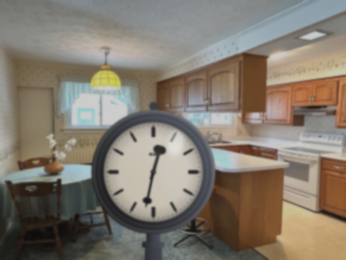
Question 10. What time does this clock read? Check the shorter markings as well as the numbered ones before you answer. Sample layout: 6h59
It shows 12h32
